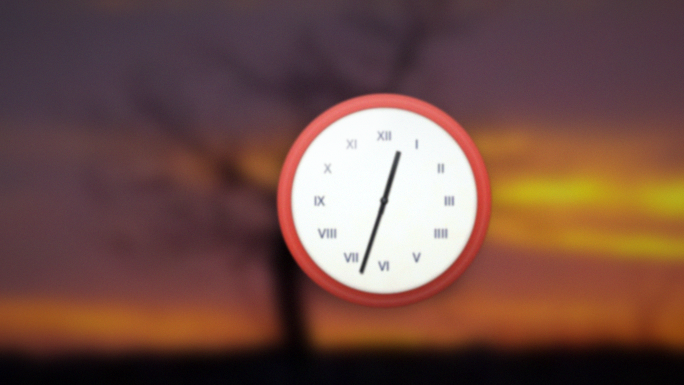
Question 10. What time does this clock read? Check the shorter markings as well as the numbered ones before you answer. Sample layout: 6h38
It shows 12h33
